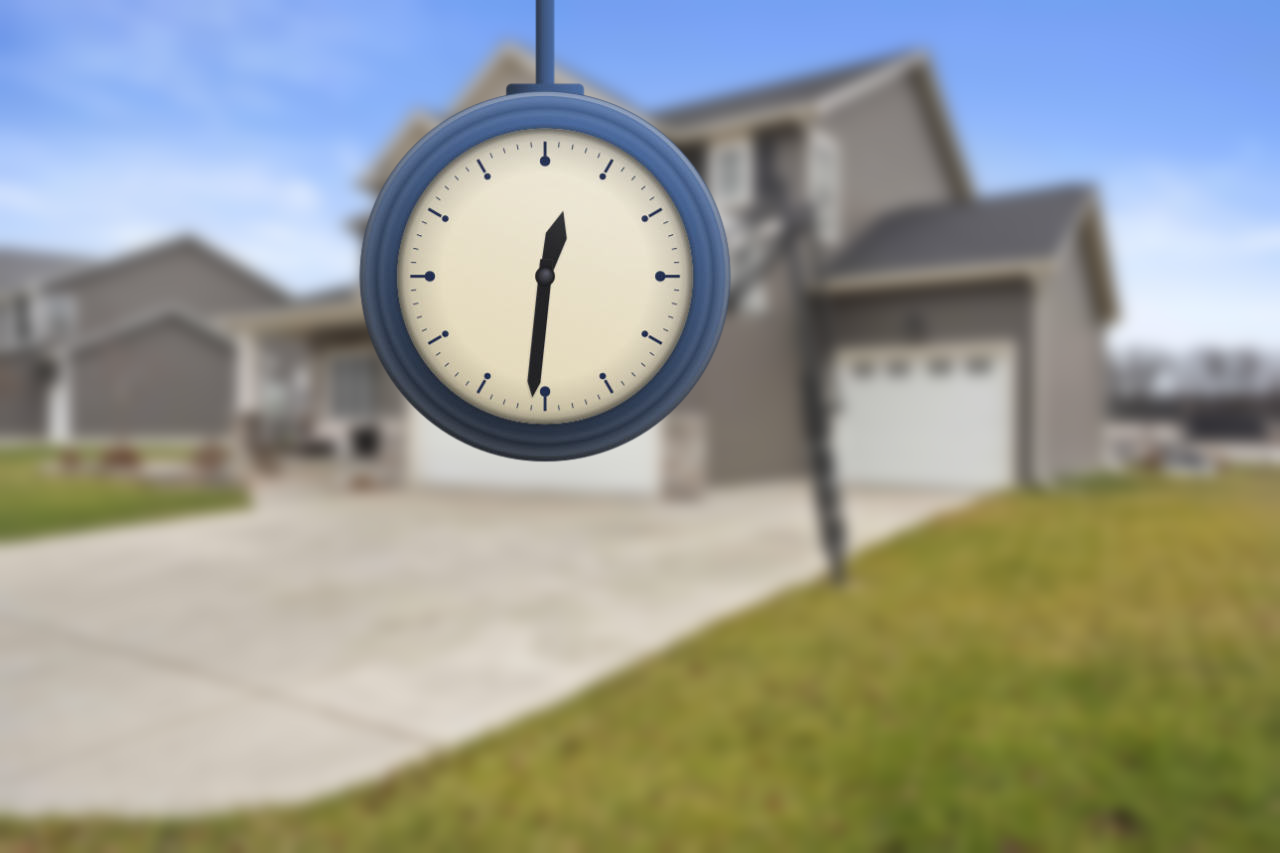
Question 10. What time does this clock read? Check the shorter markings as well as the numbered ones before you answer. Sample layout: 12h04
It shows 12h31
